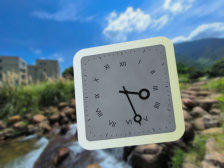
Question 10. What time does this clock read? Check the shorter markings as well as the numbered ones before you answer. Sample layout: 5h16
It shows 3h27
